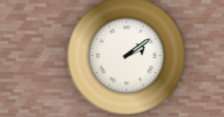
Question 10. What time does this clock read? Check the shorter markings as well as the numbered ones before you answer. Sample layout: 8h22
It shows 2h09
